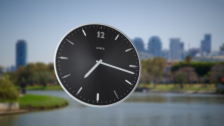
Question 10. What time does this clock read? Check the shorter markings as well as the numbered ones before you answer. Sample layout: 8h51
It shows 7h17
